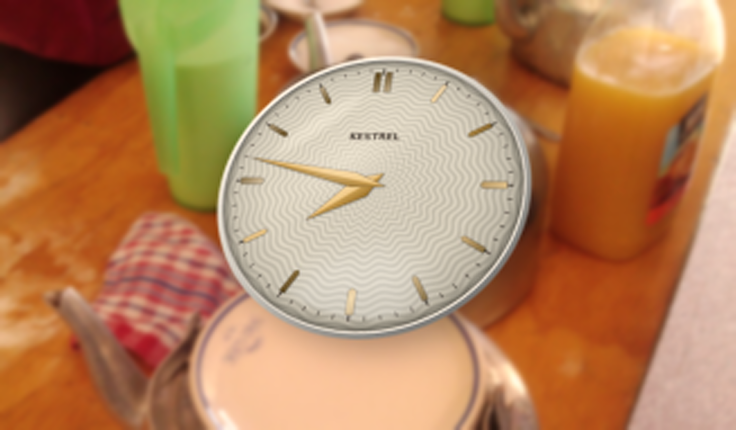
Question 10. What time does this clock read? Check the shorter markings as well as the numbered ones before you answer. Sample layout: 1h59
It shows 7h47
